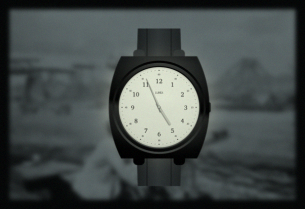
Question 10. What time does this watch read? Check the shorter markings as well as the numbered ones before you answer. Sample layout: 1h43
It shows 4h56
